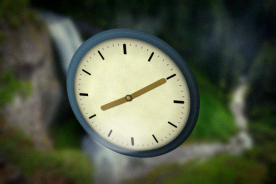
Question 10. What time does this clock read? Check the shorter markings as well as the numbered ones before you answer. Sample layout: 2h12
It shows 8h10
